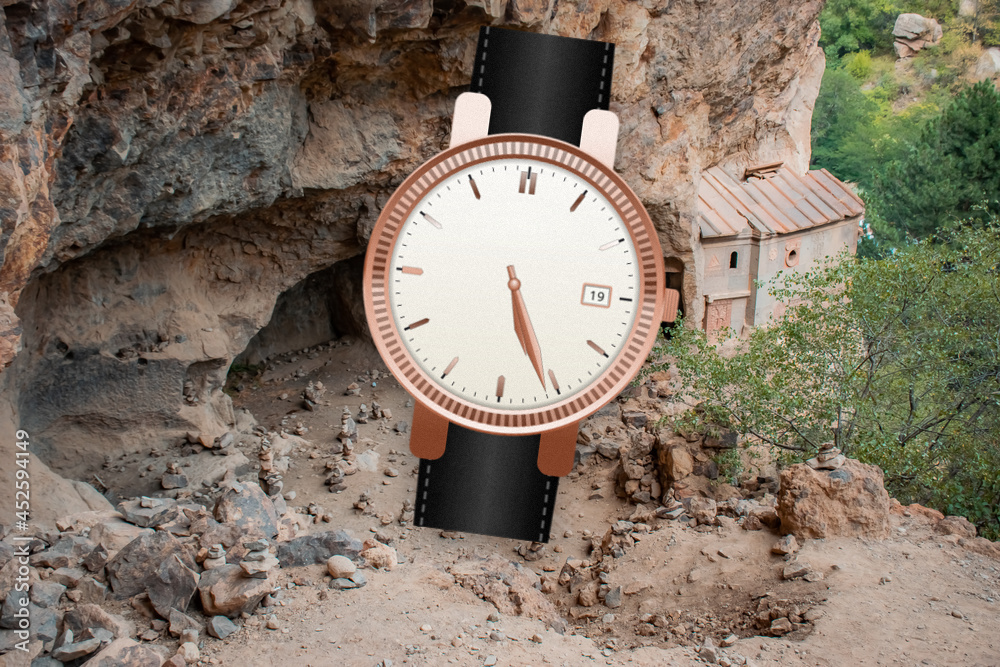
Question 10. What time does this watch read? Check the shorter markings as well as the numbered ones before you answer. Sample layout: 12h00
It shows 5h26
